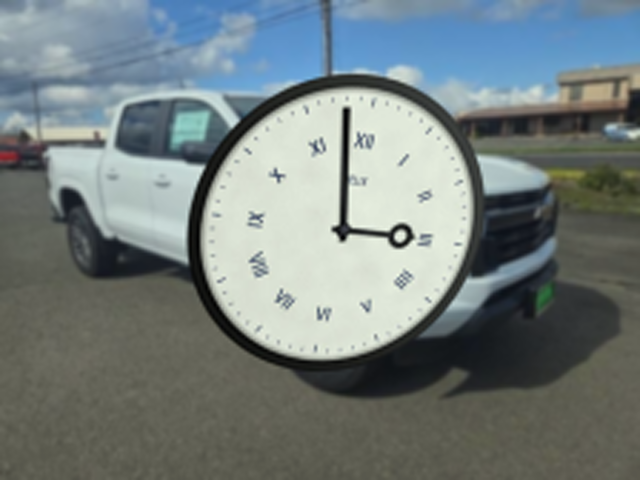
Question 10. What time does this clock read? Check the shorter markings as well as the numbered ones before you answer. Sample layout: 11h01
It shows 2h58
